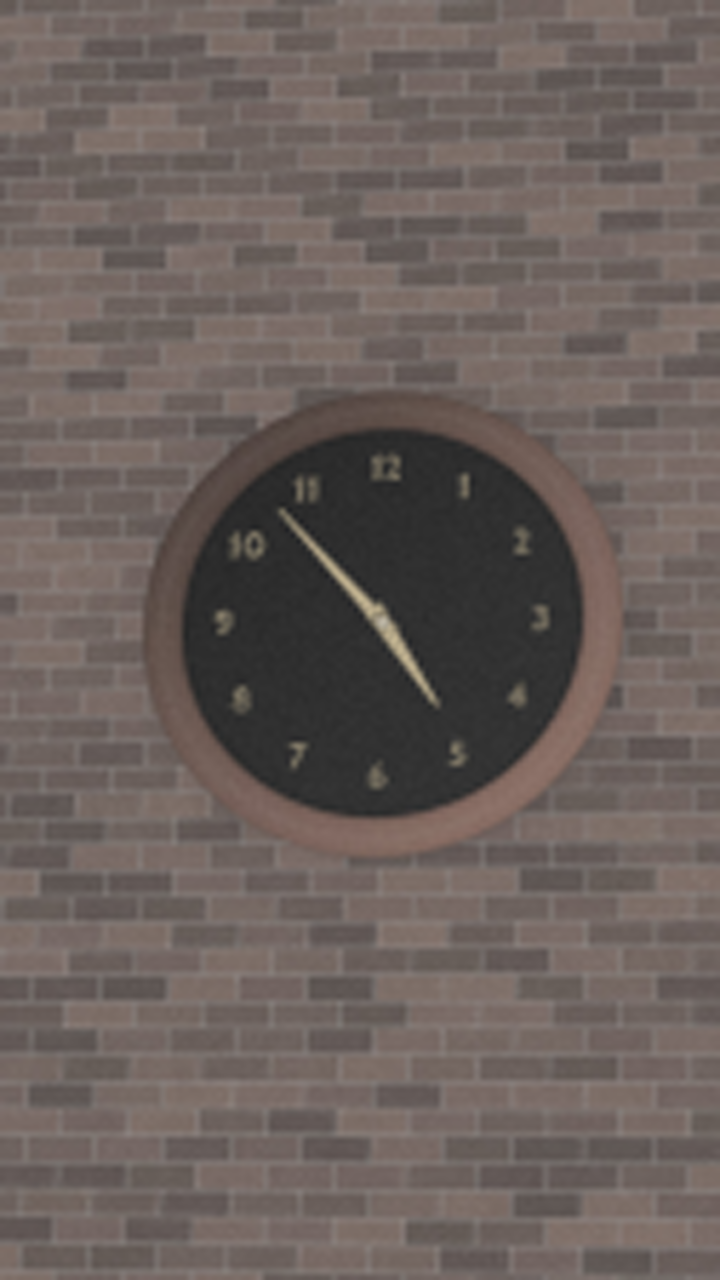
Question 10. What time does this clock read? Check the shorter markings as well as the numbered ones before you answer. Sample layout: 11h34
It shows 4h53
